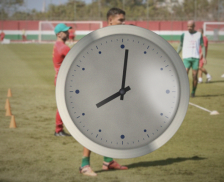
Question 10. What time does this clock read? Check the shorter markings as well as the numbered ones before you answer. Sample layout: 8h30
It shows 8h01
